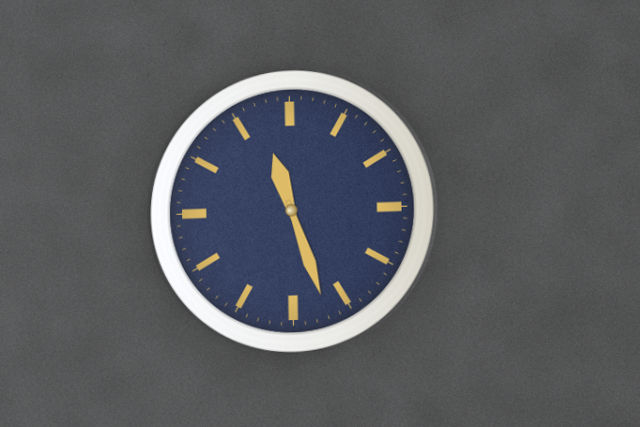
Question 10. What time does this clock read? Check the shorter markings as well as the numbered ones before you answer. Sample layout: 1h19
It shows 11h27
